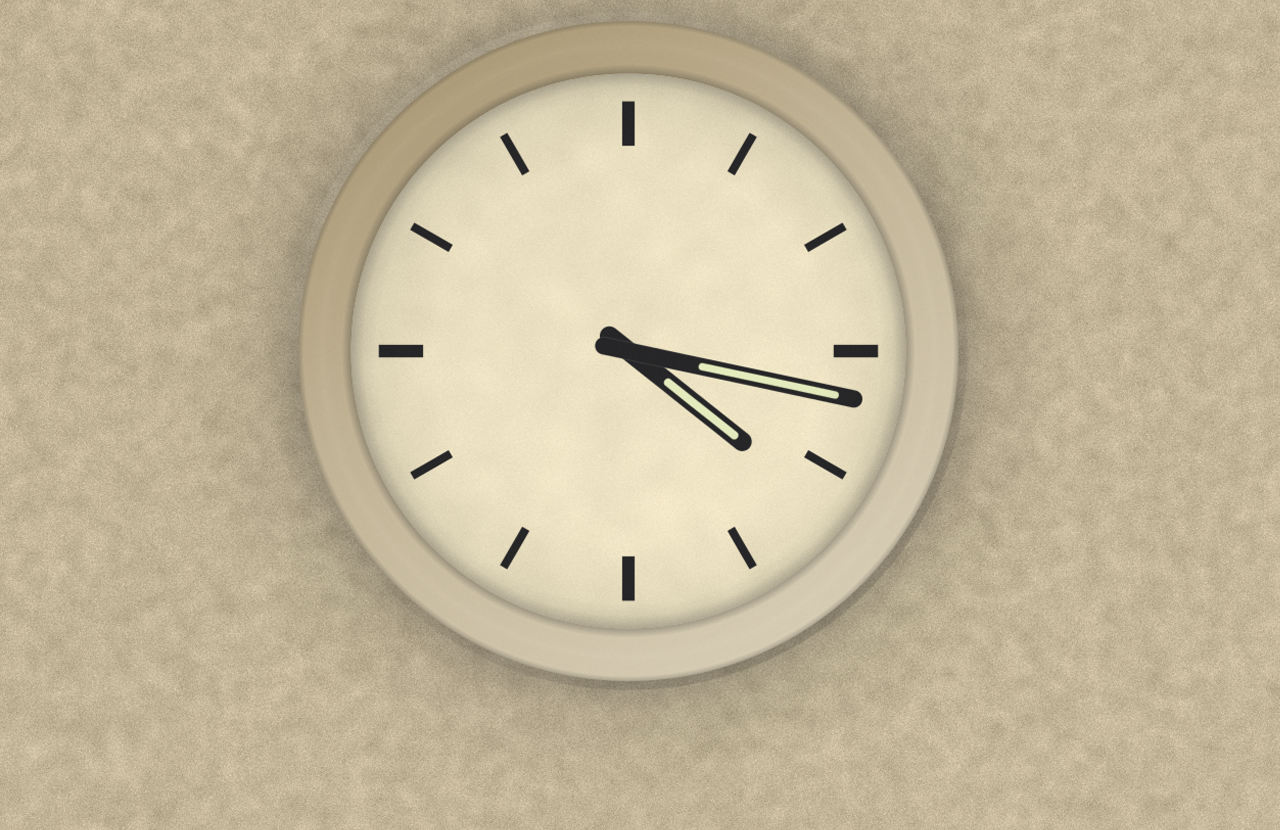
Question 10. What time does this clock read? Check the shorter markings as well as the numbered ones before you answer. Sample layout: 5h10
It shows 4h17
